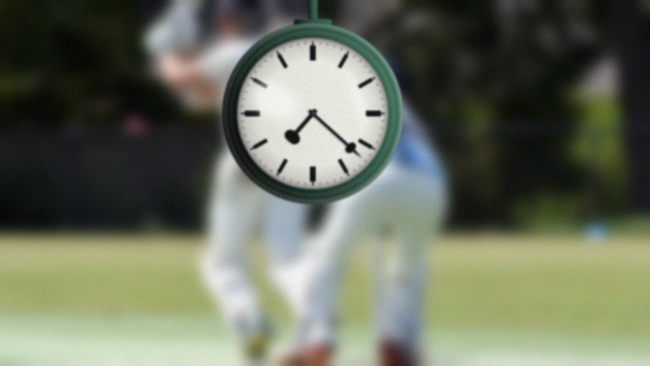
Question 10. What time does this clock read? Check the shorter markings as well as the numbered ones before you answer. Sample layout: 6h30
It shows 7h22
